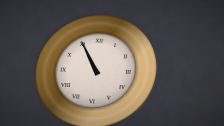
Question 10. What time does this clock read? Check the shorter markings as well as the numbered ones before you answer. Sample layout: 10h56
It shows 10h55
